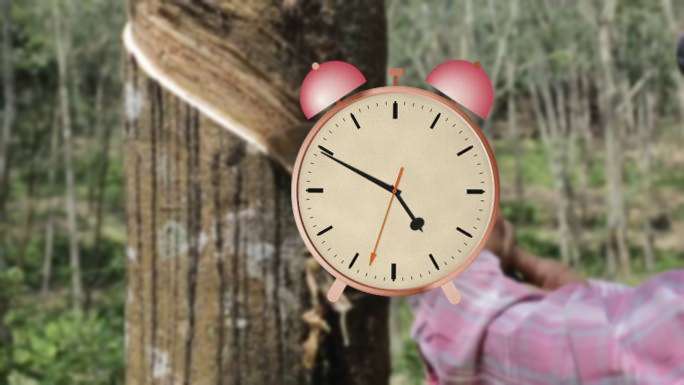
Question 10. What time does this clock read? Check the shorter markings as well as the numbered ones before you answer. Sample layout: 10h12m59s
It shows 4h49m33s
